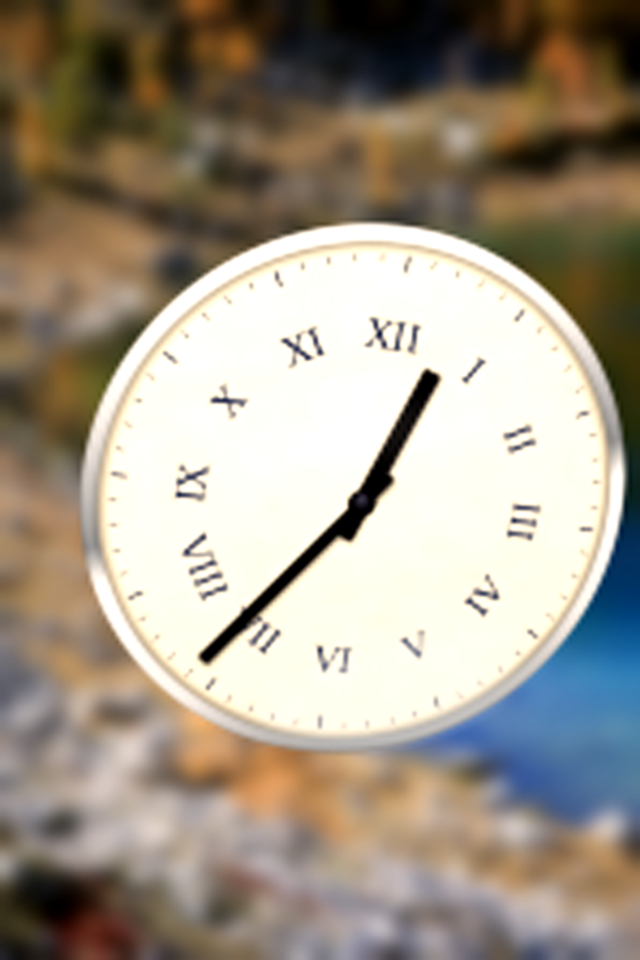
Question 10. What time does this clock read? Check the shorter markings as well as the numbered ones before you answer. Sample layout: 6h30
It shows 12h36
